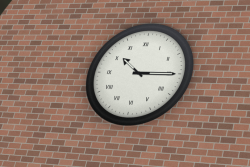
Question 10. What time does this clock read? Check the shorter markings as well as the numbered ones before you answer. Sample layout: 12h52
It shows 10h15
